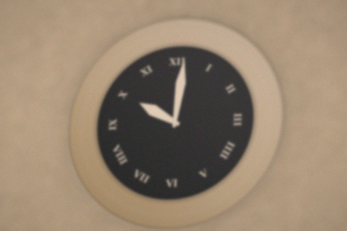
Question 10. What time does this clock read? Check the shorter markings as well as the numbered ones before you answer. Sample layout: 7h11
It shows 10h01
